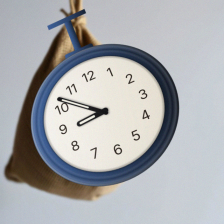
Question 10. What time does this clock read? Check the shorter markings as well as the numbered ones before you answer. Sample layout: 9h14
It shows 8h52
